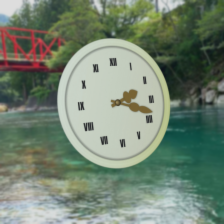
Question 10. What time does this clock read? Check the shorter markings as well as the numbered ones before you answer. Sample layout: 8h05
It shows 2h18
